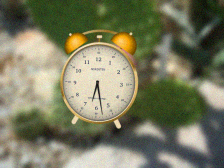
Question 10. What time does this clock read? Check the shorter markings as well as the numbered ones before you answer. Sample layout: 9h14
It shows 6h28
